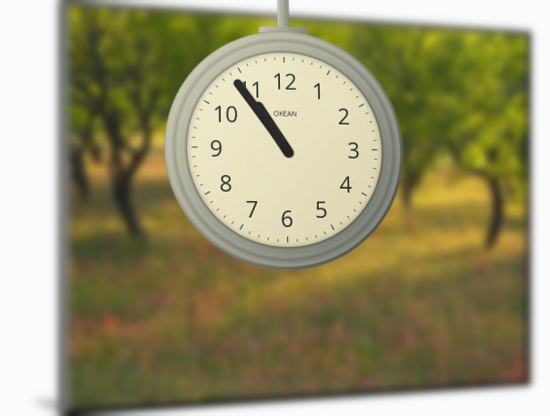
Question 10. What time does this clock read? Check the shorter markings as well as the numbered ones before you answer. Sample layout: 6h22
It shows 10h54
